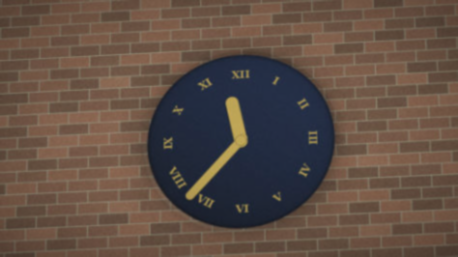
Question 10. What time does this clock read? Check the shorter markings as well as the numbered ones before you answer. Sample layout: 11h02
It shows 11h37
